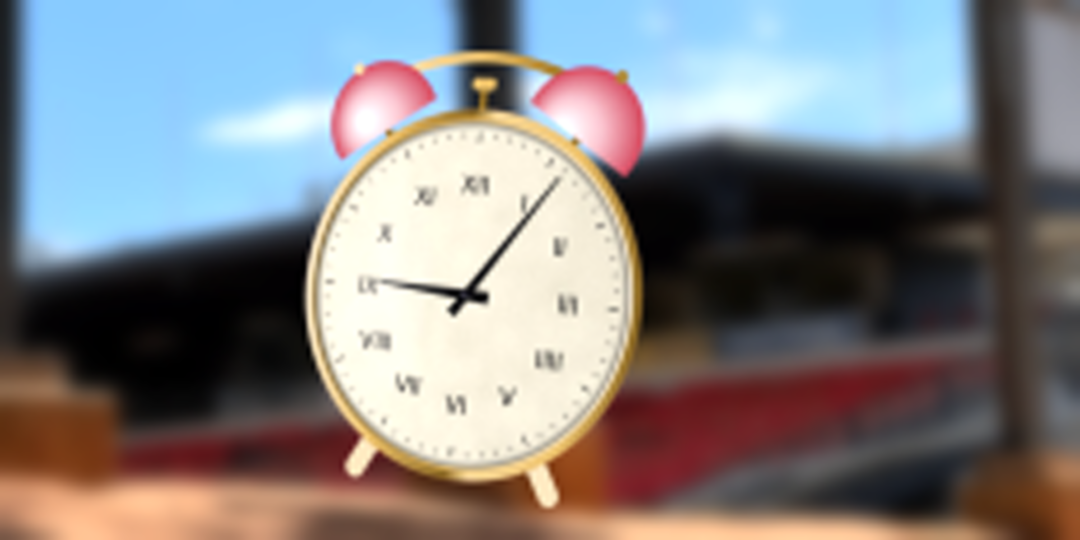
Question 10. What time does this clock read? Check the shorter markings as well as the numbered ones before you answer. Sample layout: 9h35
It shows 9h06
